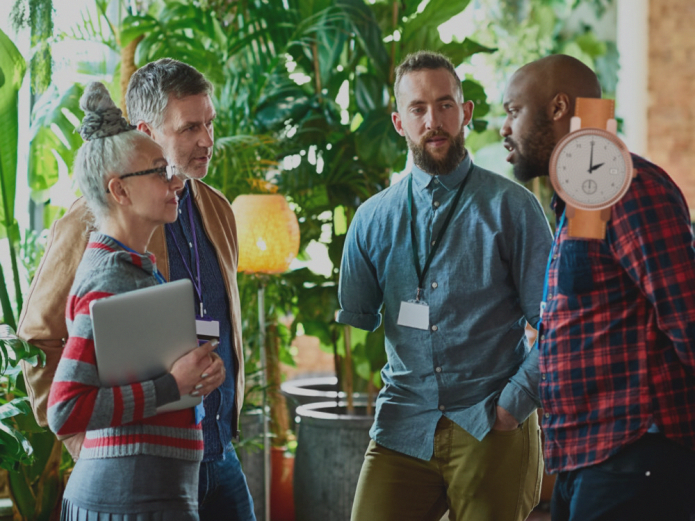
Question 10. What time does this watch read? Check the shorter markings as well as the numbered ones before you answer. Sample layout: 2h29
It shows 2h00
